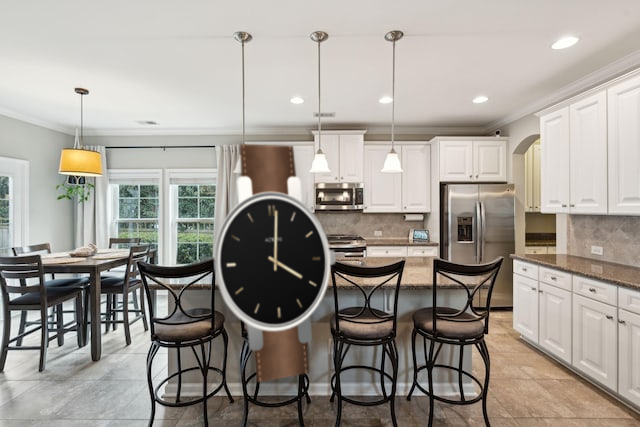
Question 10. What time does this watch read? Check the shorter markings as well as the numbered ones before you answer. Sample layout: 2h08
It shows 4h01
